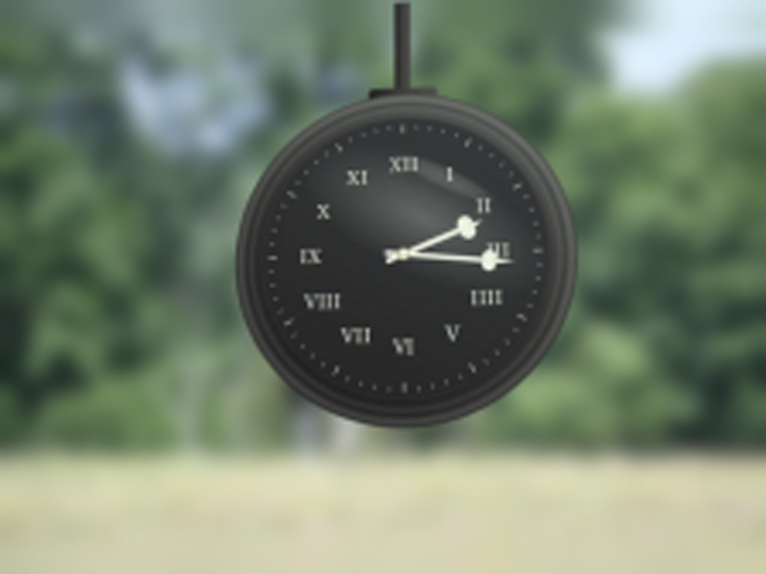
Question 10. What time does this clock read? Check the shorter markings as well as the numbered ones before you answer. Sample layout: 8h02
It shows 2h16
